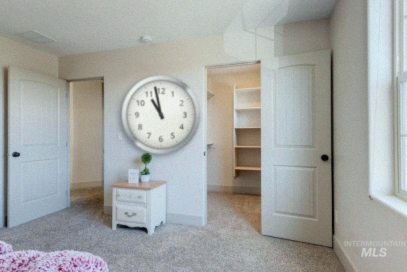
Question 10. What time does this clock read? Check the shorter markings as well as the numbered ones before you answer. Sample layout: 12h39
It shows 10h58
